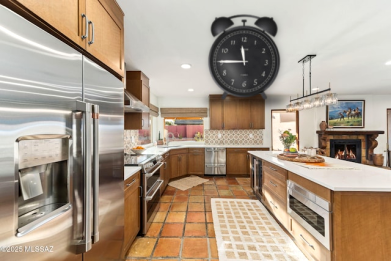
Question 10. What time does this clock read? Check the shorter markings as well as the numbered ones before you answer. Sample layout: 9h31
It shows 11h45
